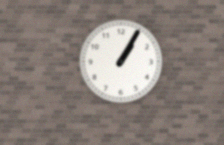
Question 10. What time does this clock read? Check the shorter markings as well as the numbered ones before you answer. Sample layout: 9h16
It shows 1h05
